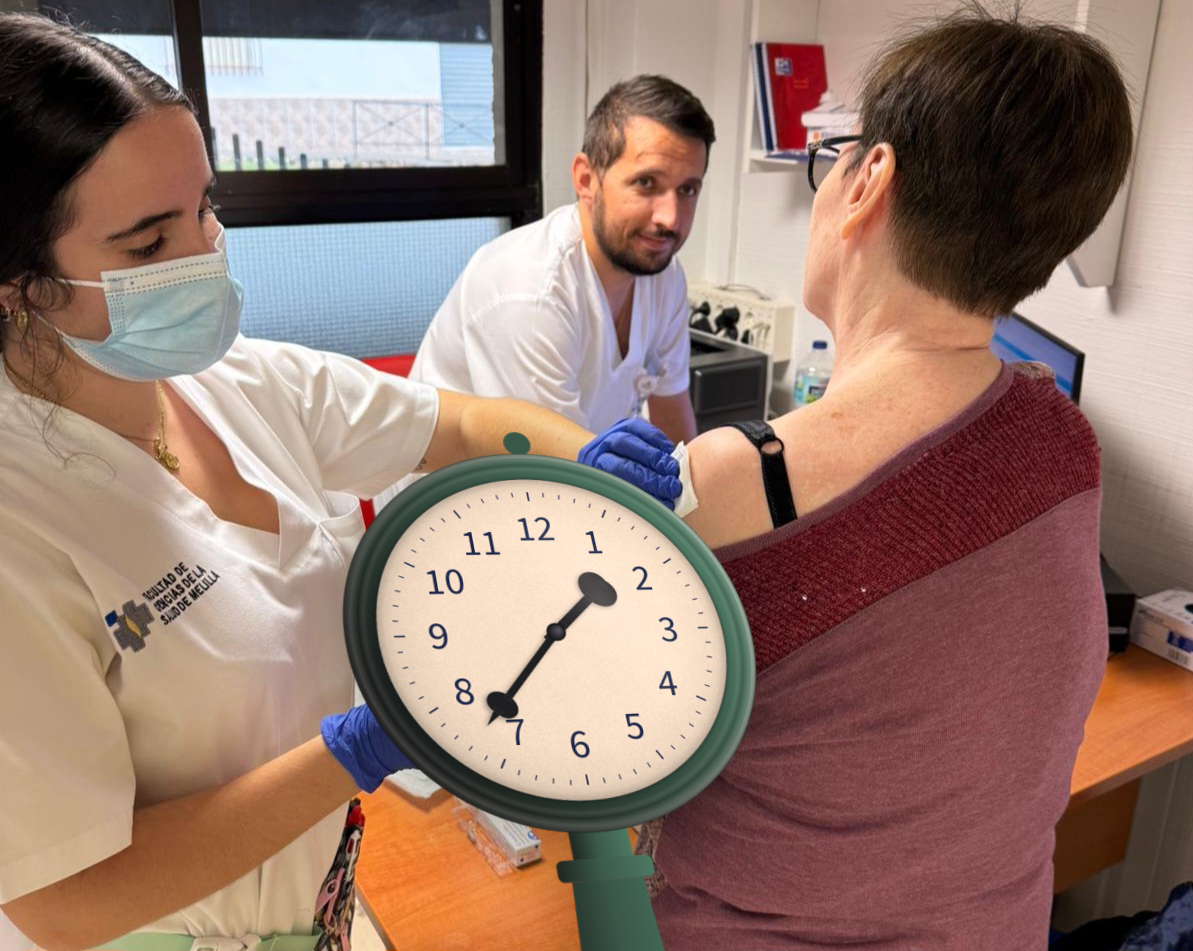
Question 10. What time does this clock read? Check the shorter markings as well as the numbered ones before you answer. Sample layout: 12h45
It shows 1h37
